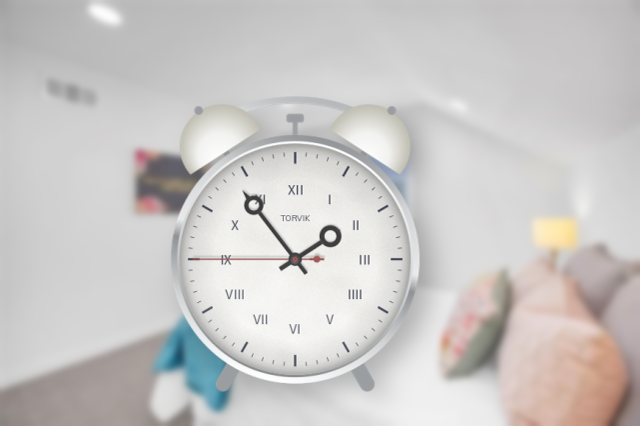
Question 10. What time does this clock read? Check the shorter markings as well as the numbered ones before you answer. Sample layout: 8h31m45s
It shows 1h53m45s
